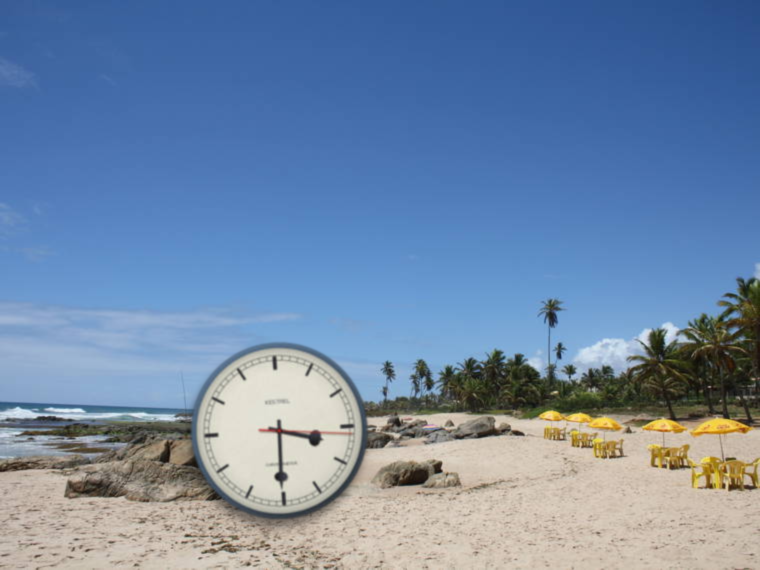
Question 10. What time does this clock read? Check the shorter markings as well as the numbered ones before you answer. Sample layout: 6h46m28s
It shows 3h30m16s
